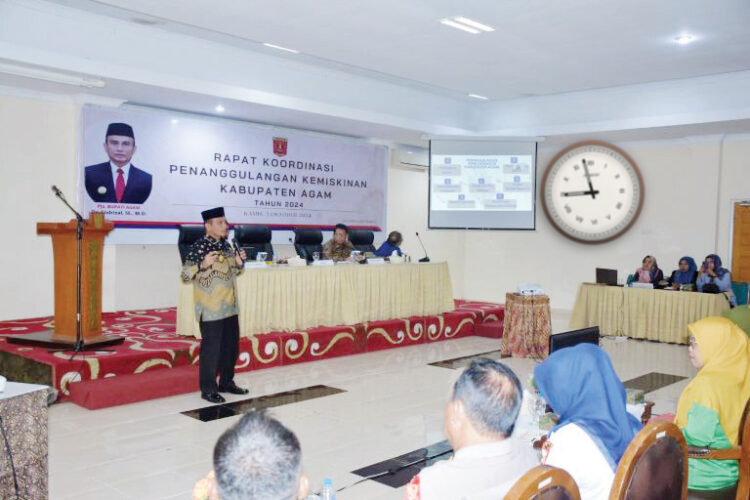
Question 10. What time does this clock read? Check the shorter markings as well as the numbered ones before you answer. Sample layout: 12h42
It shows 8h58
